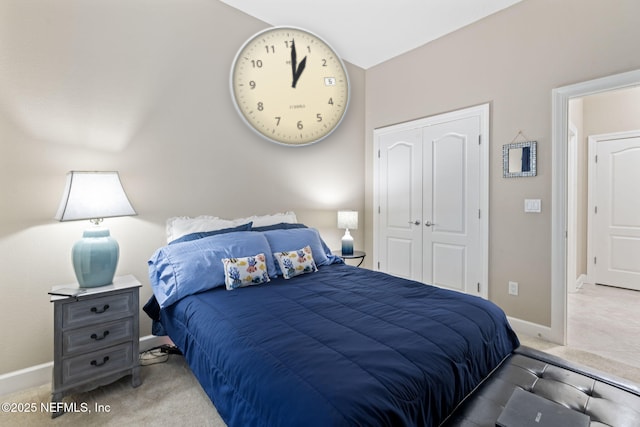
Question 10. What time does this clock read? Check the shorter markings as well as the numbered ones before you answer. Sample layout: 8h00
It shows 1h01
